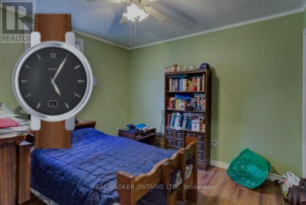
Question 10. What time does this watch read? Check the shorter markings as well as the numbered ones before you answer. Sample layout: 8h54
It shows 5h05
